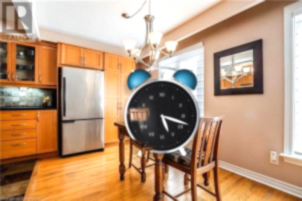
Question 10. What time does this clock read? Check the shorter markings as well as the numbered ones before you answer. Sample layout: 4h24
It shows 5h18
